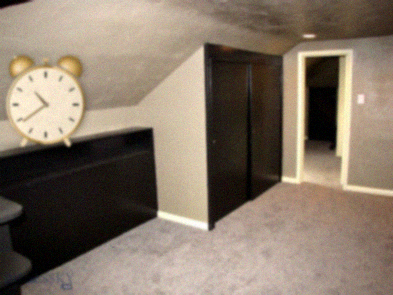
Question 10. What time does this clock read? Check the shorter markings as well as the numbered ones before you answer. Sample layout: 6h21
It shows 10h39
